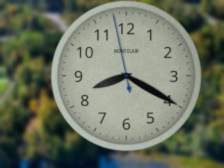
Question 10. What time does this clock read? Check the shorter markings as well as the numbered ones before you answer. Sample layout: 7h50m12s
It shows 8h19m58s
